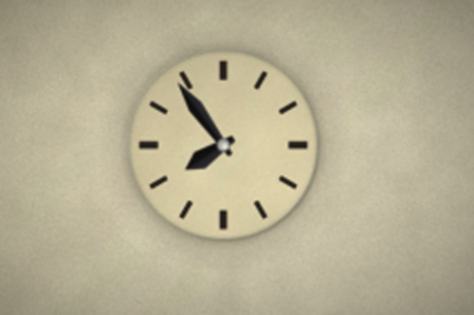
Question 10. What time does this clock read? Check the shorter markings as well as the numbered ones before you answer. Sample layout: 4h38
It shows 7h54
